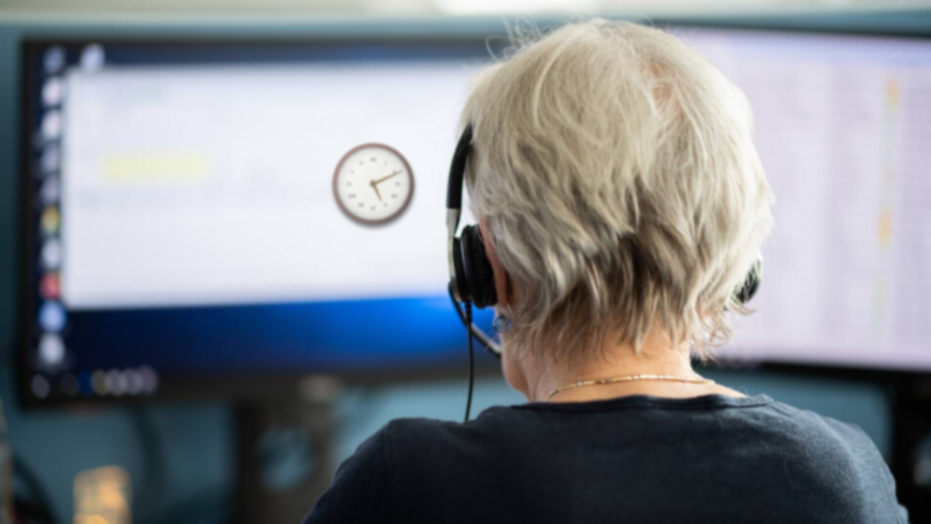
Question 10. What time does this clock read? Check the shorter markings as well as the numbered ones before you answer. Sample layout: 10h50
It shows 5h11
